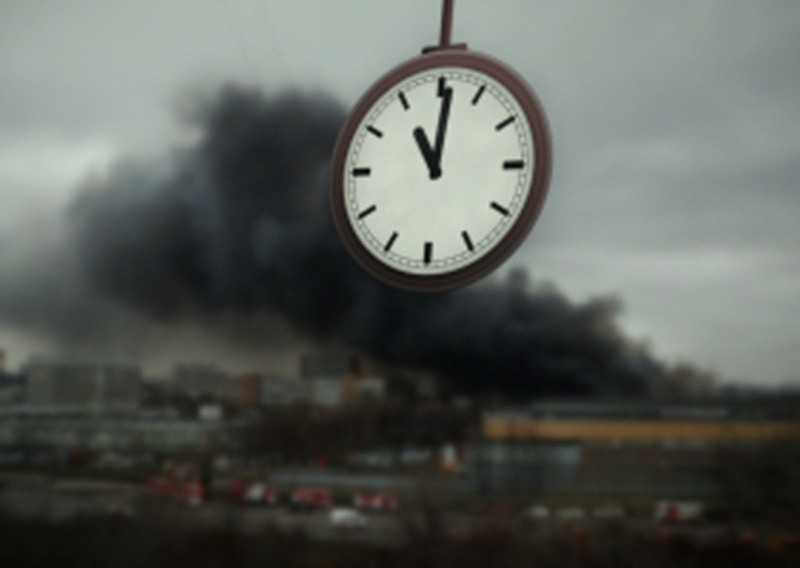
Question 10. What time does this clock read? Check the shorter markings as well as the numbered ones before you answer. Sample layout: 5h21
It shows 11h01
